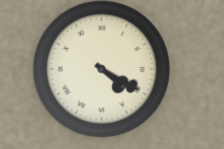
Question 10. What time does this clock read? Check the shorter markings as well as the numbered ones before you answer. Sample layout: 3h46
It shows 4h20
